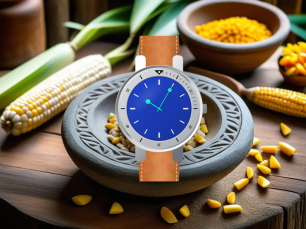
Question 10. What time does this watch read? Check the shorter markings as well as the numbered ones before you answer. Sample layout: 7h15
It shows 10h05
